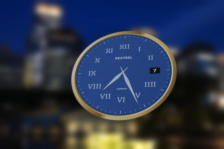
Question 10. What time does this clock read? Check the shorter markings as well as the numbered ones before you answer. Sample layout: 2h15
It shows 7h26
